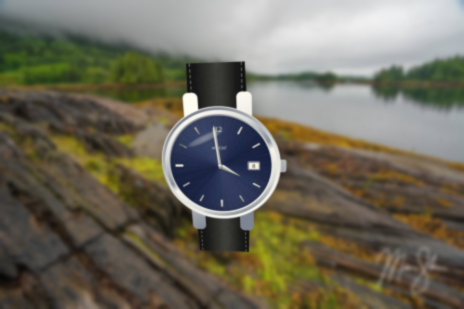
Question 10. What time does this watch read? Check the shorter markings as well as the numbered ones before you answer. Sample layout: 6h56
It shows 3h59
